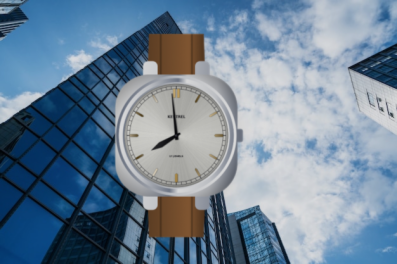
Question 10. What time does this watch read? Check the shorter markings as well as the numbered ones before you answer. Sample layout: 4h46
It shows 7h59
